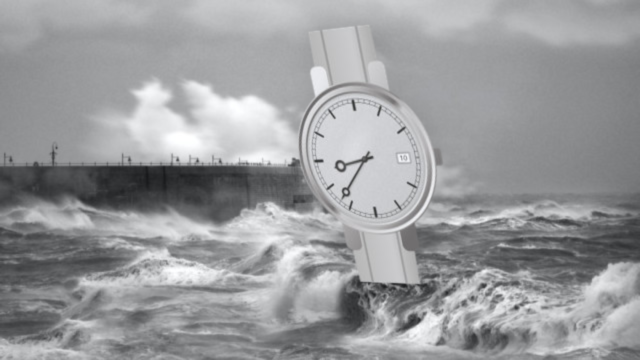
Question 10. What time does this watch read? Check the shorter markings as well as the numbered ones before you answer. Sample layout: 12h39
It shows 8h37
